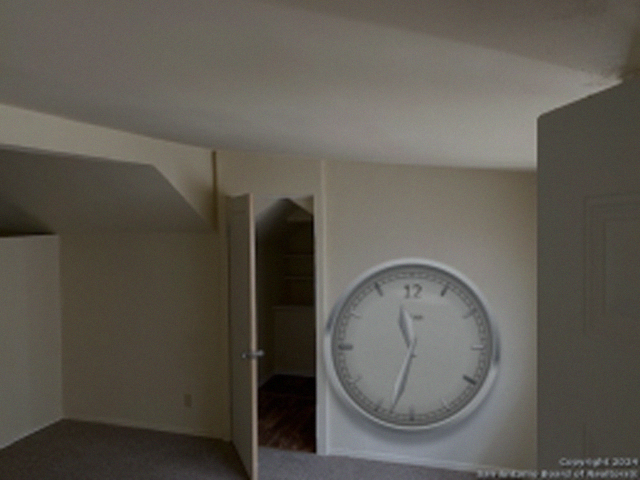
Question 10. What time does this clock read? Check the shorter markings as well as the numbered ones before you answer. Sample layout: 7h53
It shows 11h33
